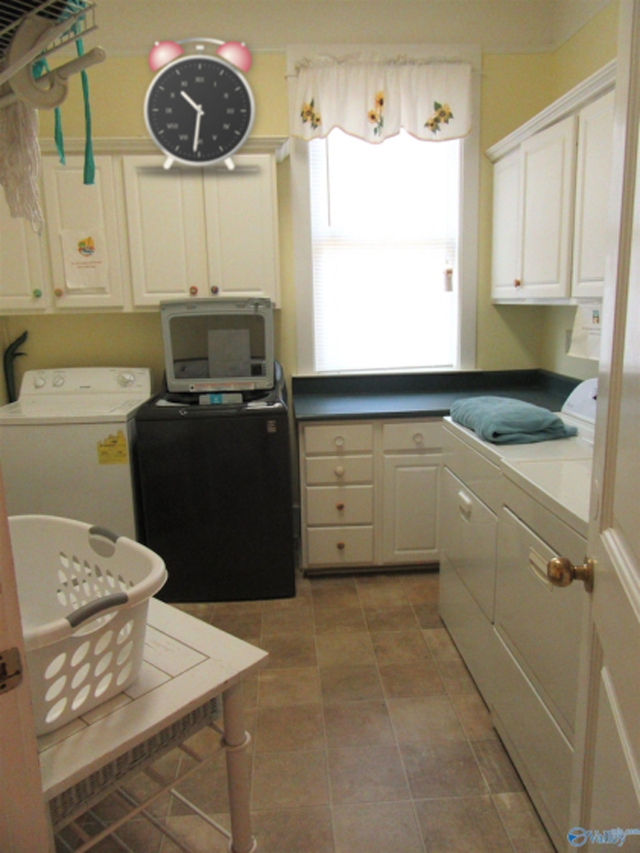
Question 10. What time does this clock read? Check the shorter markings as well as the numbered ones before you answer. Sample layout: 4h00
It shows 10h31
